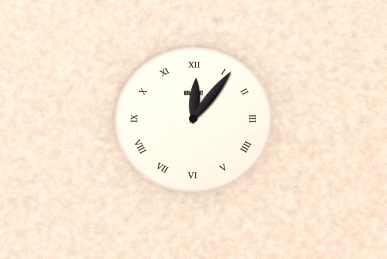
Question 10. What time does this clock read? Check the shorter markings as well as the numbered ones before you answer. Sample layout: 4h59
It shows 12h06
